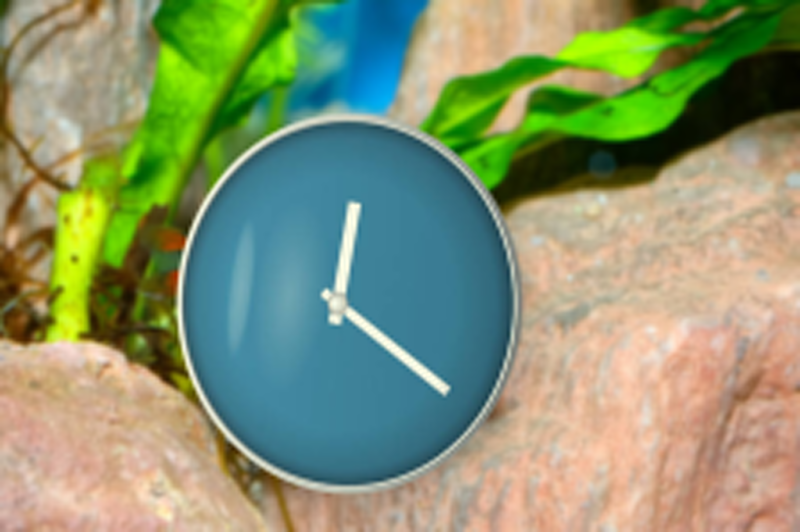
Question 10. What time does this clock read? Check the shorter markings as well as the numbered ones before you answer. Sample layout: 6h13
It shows 12h21
